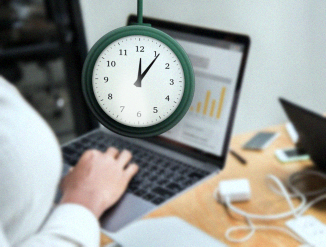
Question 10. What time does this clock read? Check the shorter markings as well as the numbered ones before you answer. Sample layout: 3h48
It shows 12h06
